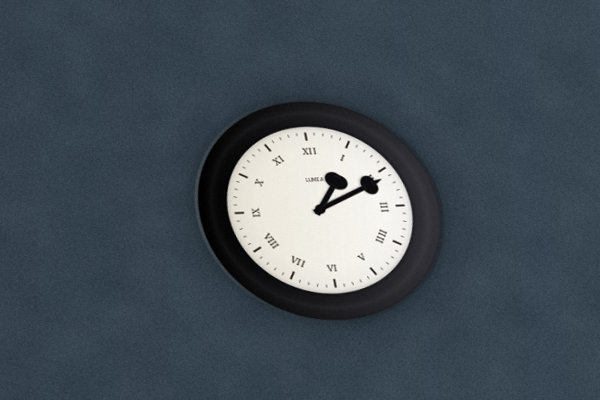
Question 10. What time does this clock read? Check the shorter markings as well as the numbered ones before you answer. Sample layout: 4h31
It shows 1h11
